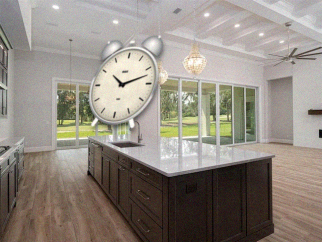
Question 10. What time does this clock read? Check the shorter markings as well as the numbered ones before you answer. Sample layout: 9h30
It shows 10h12
